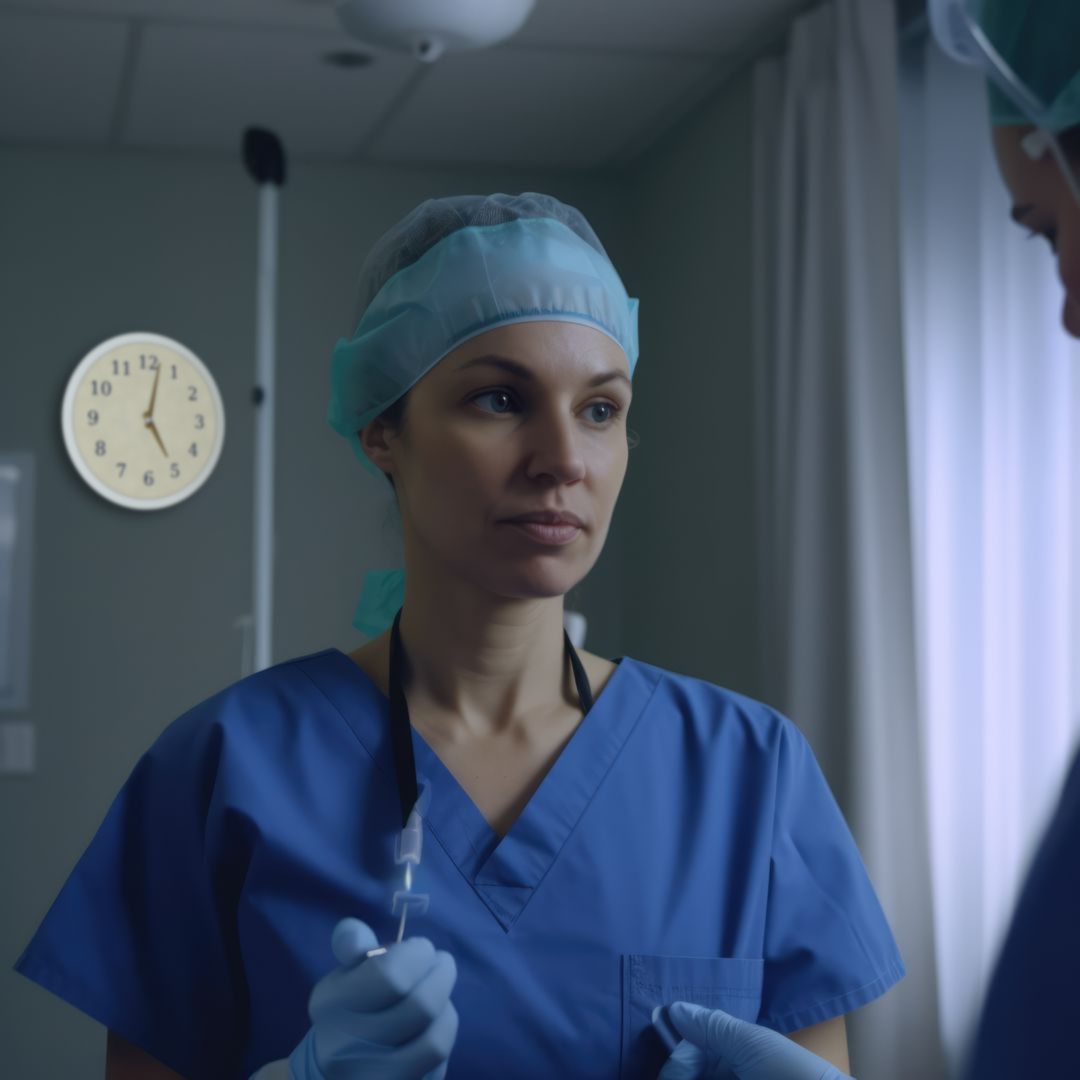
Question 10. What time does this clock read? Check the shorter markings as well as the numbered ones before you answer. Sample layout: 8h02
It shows 5h02
